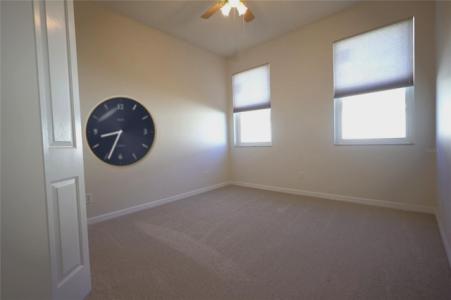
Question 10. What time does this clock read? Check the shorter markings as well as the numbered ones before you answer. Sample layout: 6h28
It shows 8h34
